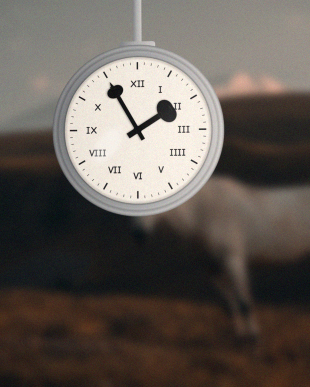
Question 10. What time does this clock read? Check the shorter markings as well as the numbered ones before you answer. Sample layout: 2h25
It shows 1h55
